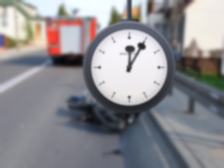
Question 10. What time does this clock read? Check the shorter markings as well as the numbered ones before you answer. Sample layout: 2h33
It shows 12h05
